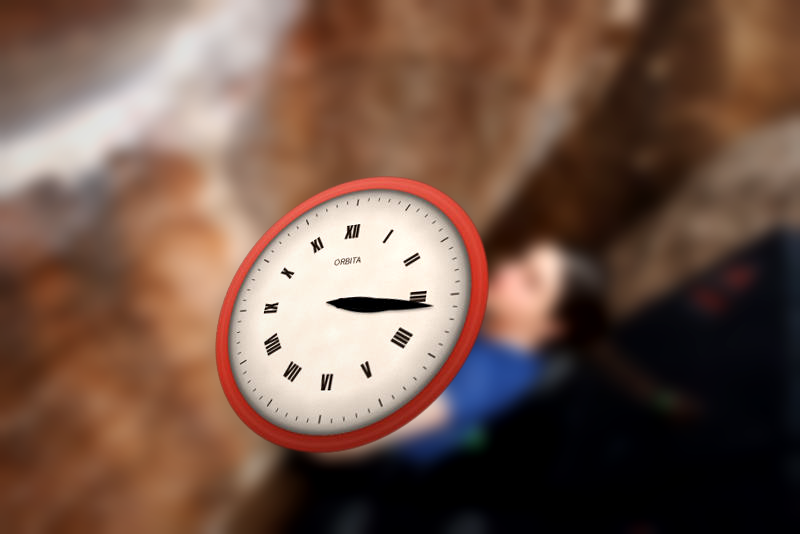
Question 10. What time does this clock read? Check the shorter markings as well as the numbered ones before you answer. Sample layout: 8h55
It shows 3h16
